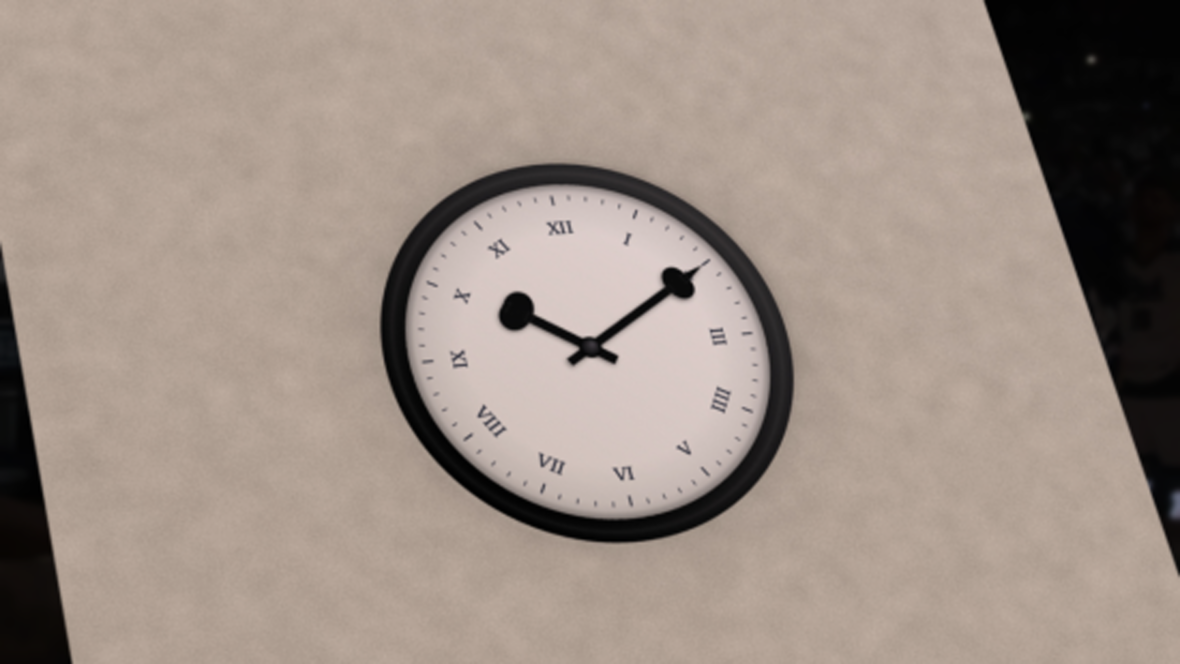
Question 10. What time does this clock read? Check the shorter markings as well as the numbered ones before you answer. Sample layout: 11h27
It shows 10h10
